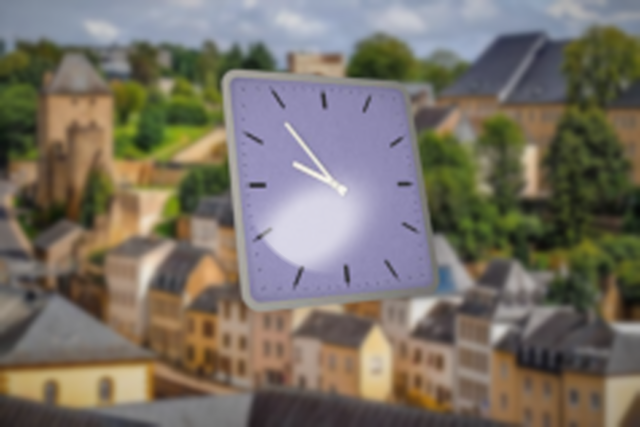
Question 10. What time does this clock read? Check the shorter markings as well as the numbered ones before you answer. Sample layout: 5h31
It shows 9h54
